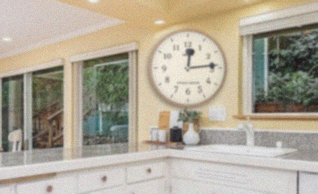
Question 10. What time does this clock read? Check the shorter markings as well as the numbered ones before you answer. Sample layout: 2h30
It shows 12h14
